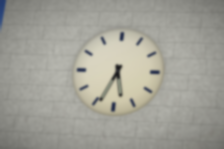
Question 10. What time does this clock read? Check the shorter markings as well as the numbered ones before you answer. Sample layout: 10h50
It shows 5h34
